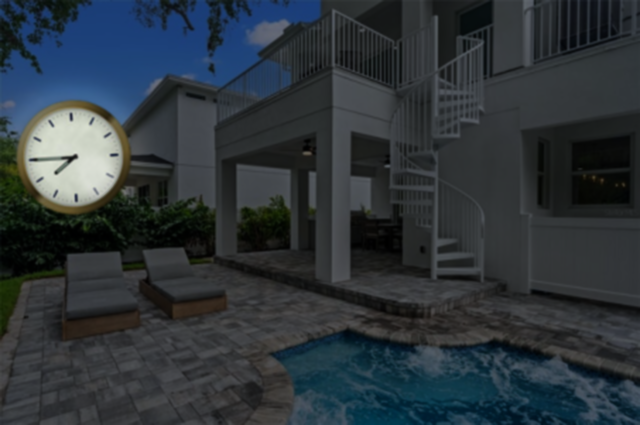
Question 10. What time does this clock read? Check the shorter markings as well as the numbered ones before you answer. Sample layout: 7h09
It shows 7h45
